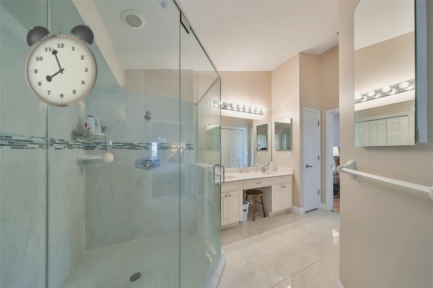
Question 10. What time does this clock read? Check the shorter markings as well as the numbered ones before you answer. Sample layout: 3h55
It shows 7h57
